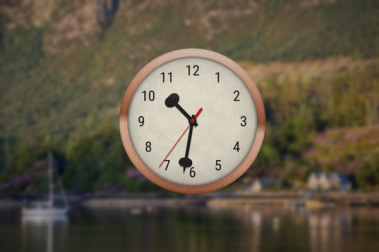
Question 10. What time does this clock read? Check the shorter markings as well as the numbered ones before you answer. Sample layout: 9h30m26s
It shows 10h31m36s
